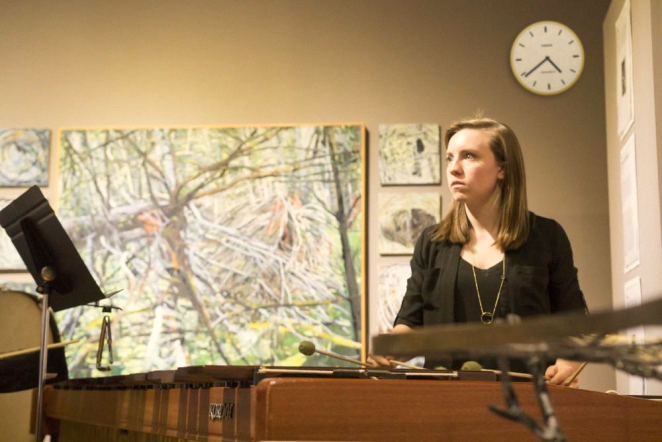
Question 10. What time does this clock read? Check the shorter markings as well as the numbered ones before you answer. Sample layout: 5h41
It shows 4h39
